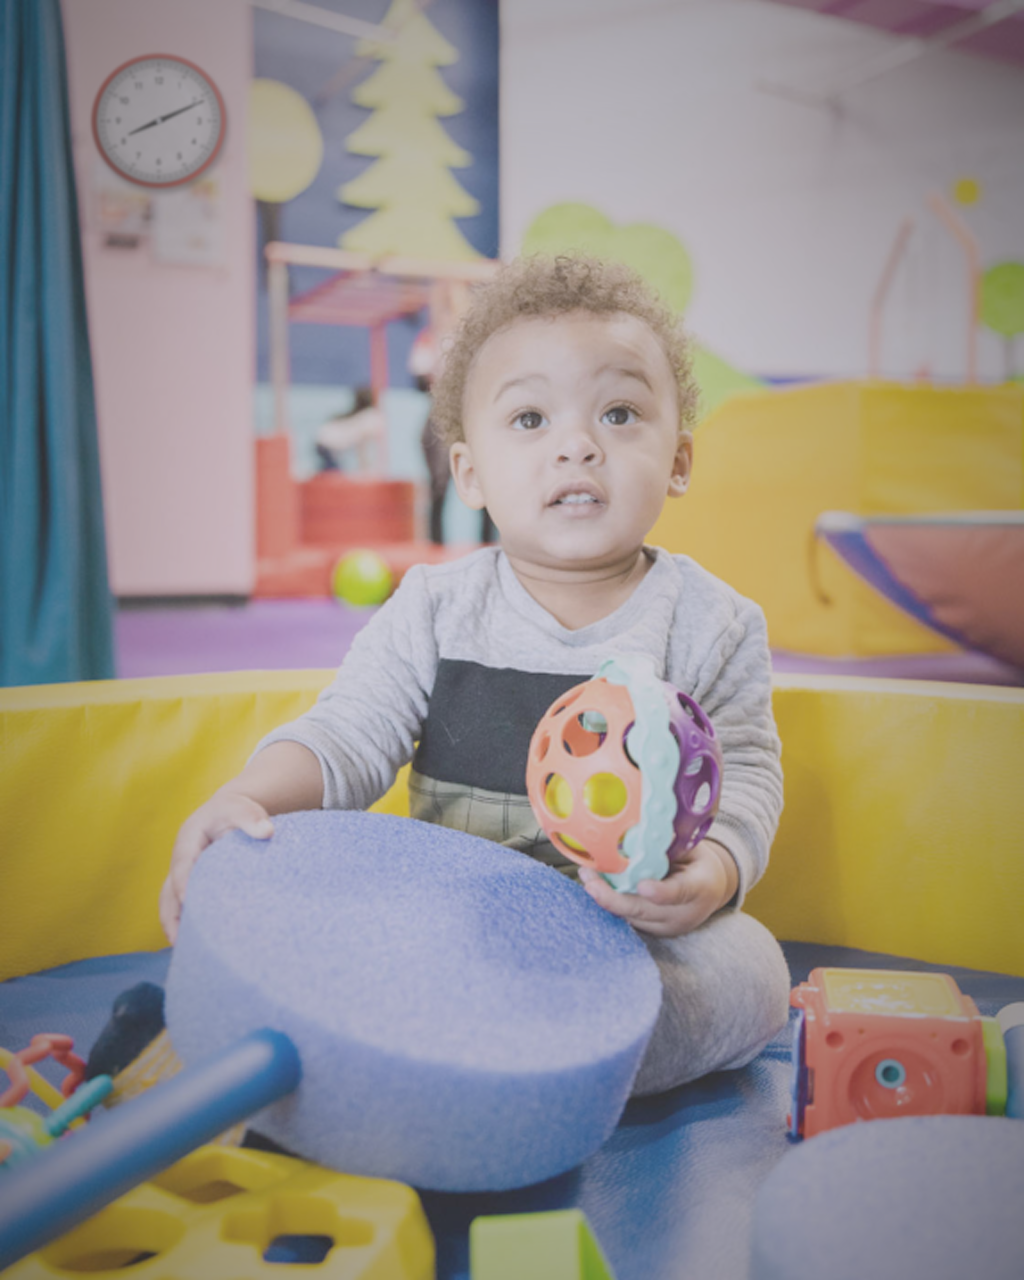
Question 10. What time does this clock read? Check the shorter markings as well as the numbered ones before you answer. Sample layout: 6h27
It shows 8h11
